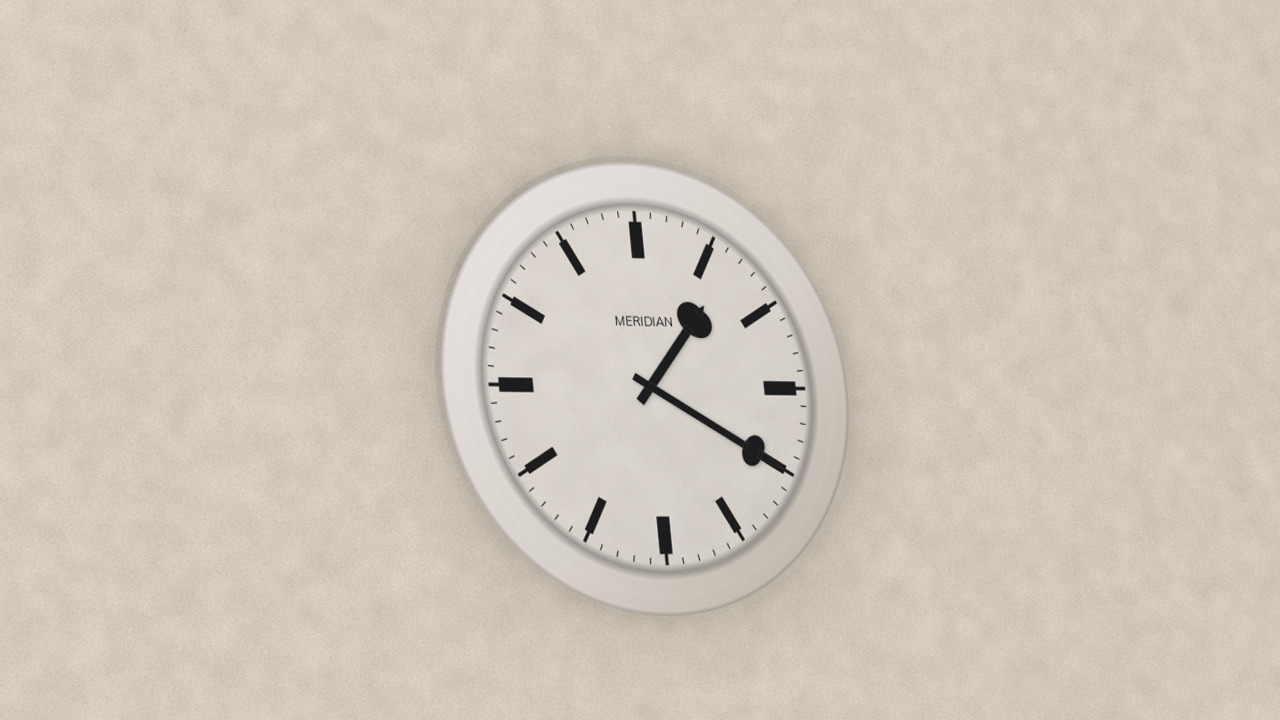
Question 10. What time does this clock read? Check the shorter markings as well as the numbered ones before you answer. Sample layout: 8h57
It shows 1h20
